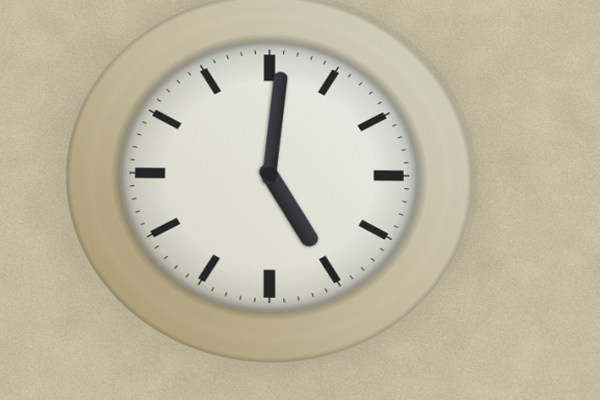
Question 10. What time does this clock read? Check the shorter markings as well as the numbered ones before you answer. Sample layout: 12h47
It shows 5h01
